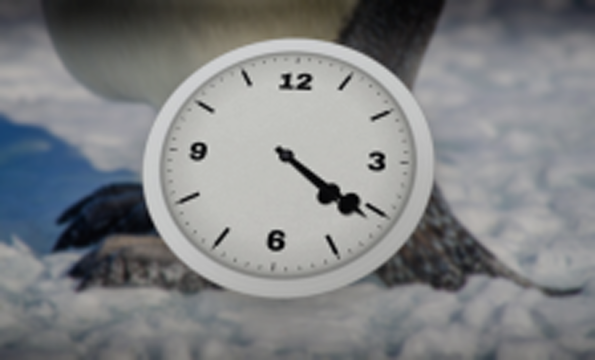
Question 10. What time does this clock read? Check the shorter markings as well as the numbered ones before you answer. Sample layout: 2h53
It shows 4h21
